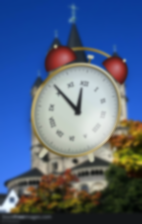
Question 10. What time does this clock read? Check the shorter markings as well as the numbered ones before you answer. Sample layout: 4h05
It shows 11h51
